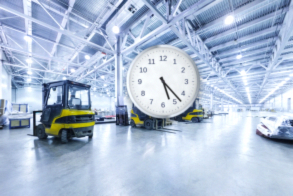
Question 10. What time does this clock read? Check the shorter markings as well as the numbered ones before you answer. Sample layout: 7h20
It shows 5h23
